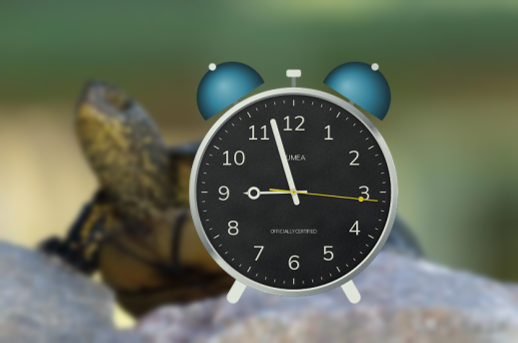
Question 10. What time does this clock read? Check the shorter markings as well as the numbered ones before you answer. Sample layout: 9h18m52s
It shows 8h57m16s
